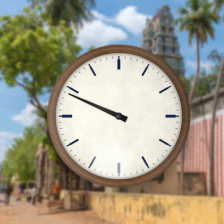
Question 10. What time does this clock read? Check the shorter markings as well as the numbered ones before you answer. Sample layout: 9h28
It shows 9h49
